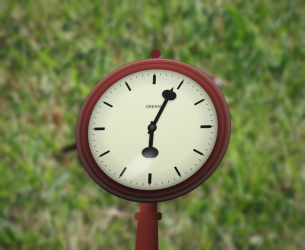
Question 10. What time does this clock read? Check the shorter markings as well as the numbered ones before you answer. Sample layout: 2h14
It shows 6h04
